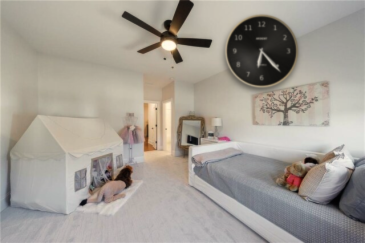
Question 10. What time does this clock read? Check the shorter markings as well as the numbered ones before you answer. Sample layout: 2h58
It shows 6h23
